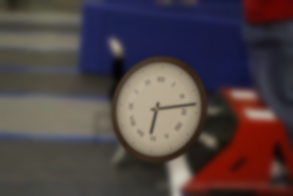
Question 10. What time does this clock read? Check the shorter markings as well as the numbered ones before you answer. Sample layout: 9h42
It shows 6h13
